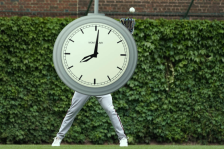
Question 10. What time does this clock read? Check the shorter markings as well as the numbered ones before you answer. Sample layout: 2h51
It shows 8h01
